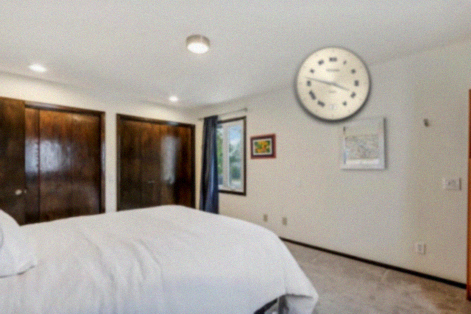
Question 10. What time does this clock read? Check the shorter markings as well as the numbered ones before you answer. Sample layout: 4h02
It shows 3h47
